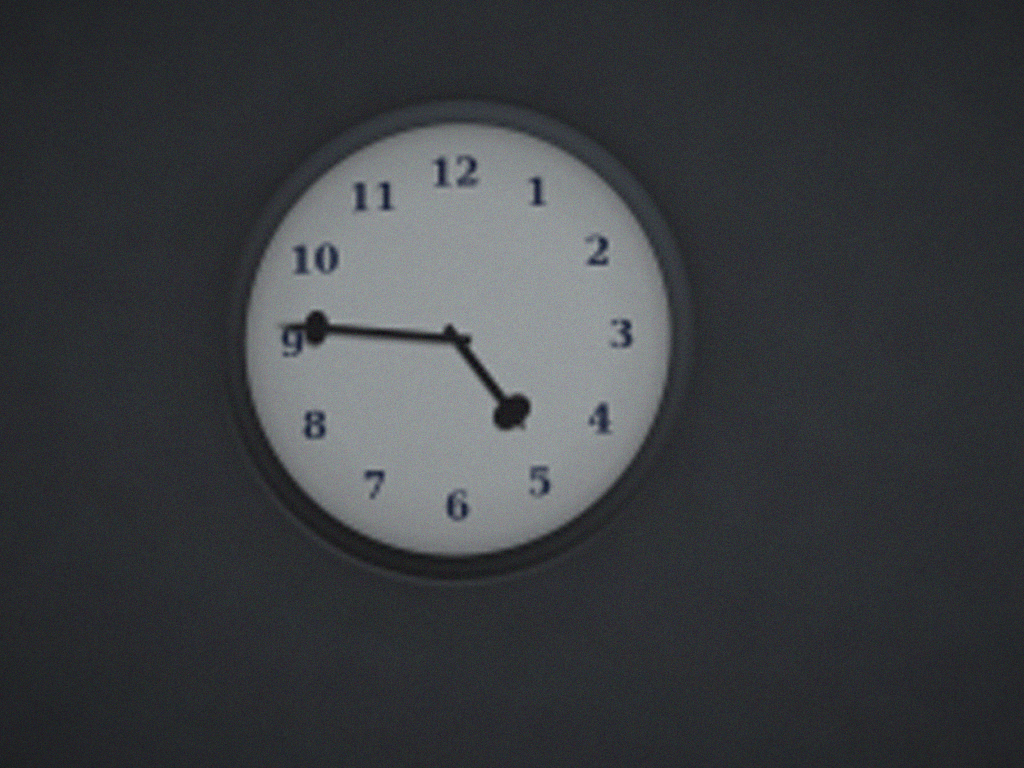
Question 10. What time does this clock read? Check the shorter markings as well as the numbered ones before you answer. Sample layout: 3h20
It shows 4h46
